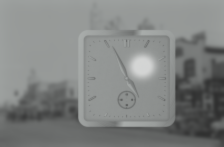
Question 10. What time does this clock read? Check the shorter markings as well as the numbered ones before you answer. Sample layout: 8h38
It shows 4h56
